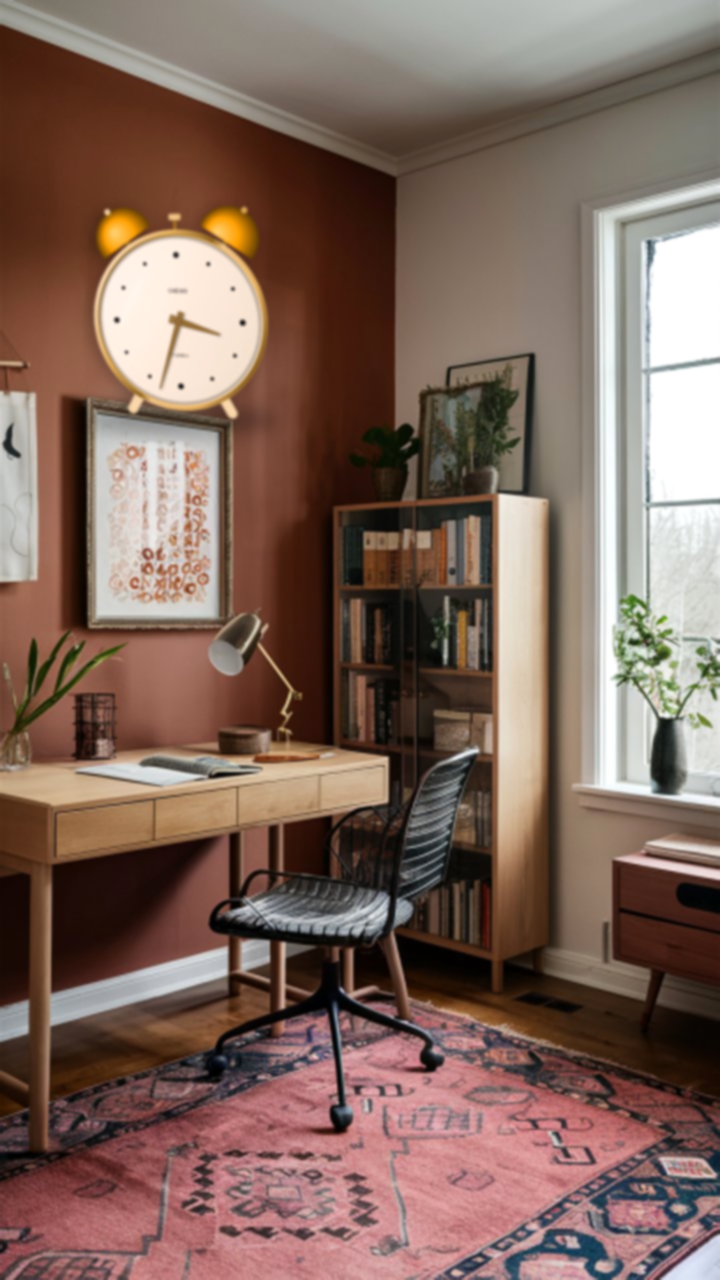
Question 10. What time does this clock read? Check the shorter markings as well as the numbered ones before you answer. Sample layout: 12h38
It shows 3h33
